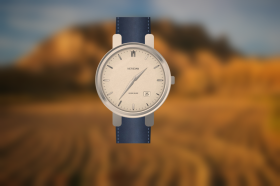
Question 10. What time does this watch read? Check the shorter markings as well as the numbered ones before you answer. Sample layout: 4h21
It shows 1h36
